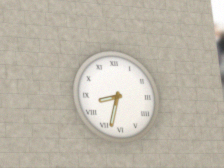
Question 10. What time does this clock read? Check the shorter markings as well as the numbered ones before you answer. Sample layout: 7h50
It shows 8h33
